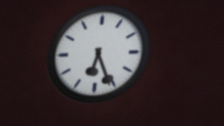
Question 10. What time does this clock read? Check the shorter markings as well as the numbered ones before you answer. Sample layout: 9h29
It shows 6h26
